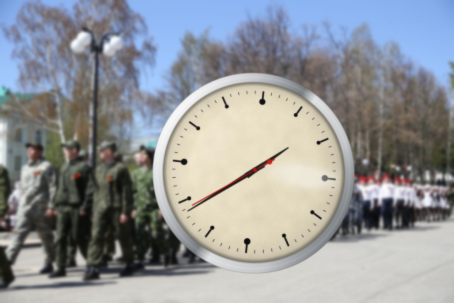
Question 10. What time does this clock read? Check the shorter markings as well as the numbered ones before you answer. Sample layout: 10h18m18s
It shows 1h38m39s
